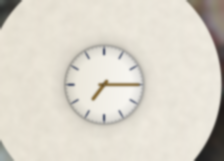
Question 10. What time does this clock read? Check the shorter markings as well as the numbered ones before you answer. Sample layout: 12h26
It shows 7h15
